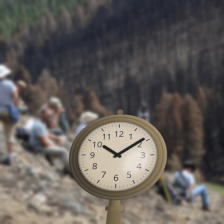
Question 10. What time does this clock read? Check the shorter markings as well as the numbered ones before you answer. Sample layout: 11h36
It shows 10h09
